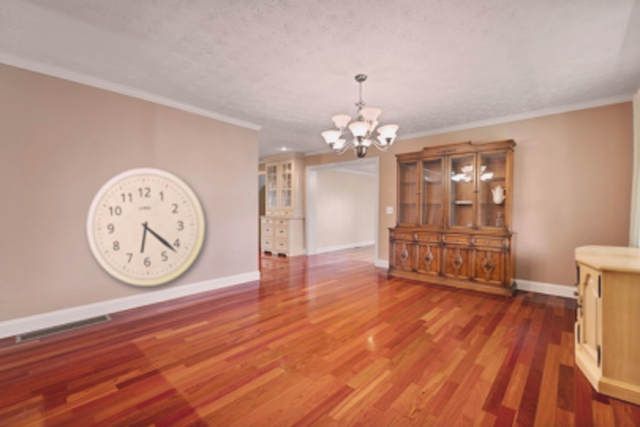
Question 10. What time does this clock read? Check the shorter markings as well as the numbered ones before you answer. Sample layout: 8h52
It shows 6h22
